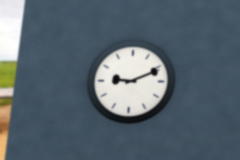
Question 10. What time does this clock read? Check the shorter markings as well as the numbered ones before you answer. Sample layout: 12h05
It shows 9h11
